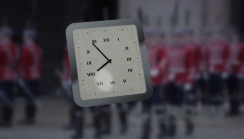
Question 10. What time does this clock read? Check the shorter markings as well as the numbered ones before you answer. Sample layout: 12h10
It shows 7h54
